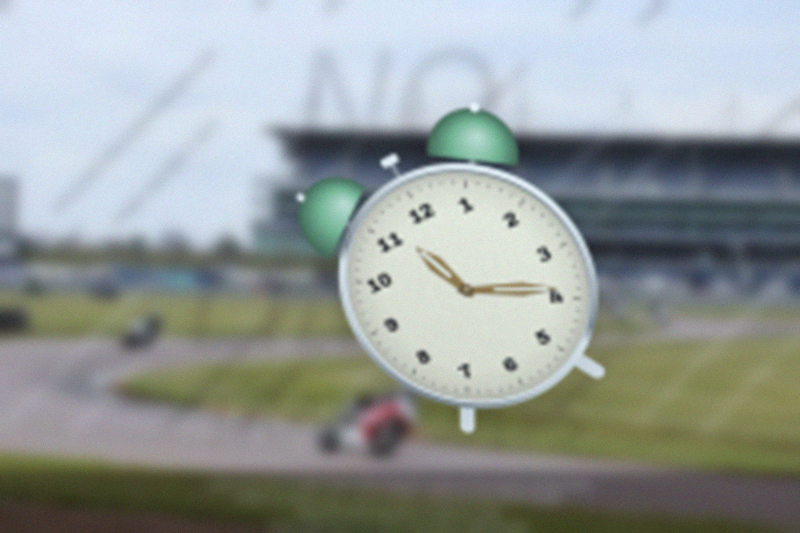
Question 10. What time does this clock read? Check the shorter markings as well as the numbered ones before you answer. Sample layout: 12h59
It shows 11h19
